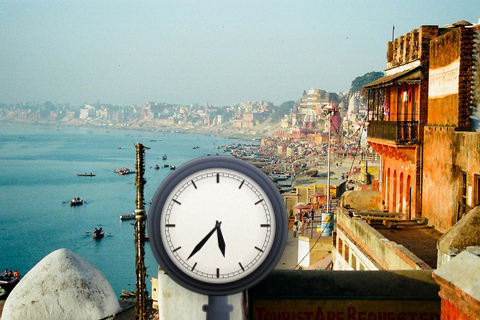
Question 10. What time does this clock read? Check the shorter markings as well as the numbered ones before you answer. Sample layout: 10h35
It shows 5h37
